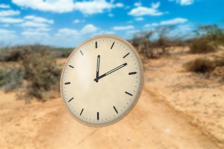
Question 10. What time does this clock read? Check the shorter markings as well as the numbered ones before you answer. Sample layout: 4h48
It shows 12h12
